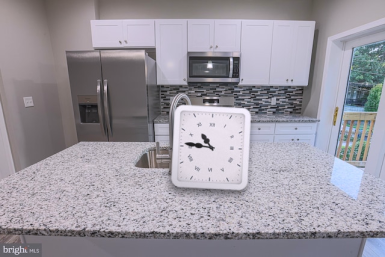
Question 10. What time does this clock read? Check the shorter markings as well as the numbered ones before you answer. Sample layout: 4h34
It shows 10h46
